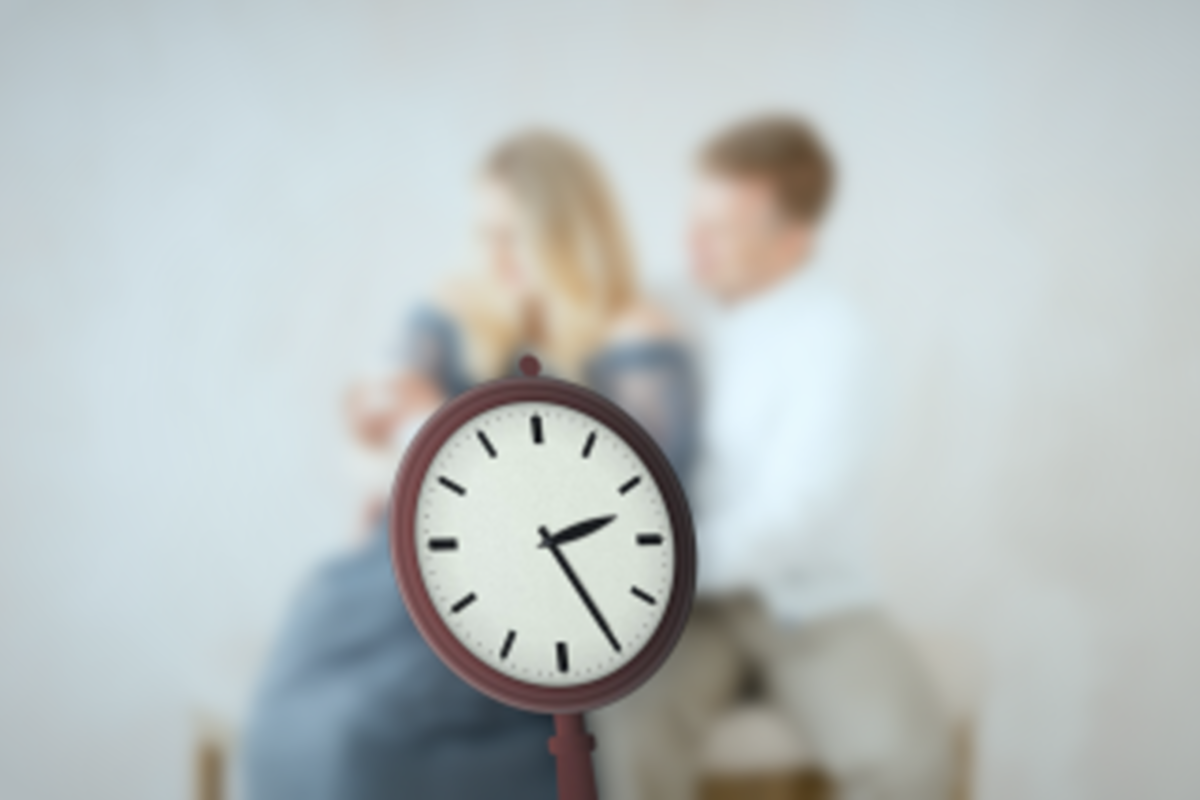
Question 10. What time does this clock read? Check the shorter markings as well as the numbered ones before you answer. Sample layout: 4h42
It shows 2h25
